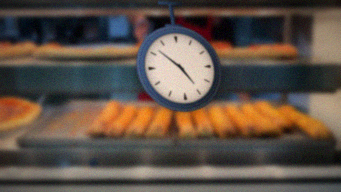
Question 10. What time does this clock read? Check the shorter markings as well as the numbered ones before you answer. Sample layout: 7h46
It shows 4h52
